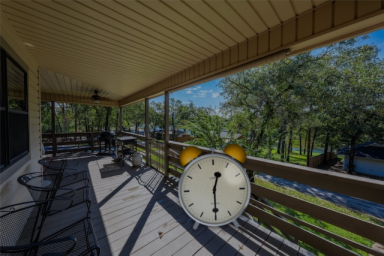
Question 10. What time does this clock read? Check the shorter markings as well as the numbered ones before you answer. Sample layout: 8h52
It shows 12h30
